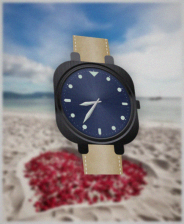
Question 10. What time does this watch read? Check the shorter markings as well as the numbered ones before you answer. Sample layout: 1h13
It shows 8h36
